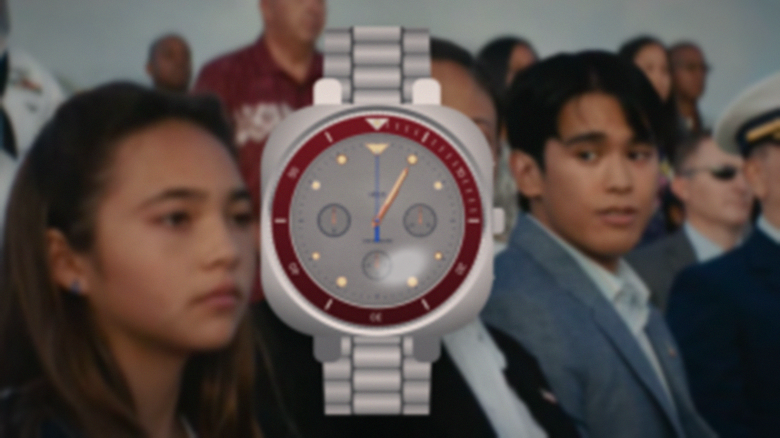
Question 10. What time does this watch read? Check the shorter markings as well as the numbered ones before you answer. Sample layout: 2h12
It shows 1h05
